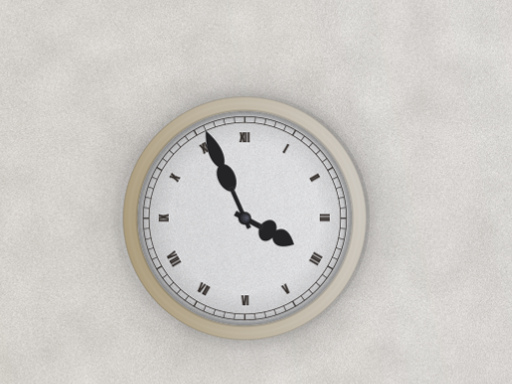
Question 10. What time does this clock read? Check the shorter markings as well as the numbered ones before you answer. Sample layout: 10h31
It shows 3h56
